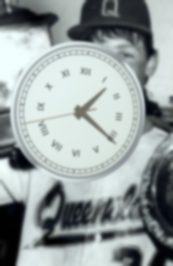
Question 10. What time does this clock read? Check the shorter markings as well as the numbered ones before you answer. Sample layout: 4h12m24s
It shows 1h20m42s
